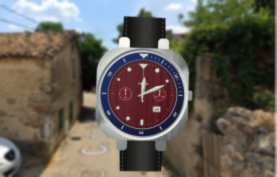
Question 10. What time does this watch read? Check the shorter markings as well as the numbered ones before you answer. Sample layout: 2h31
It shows 12h11
